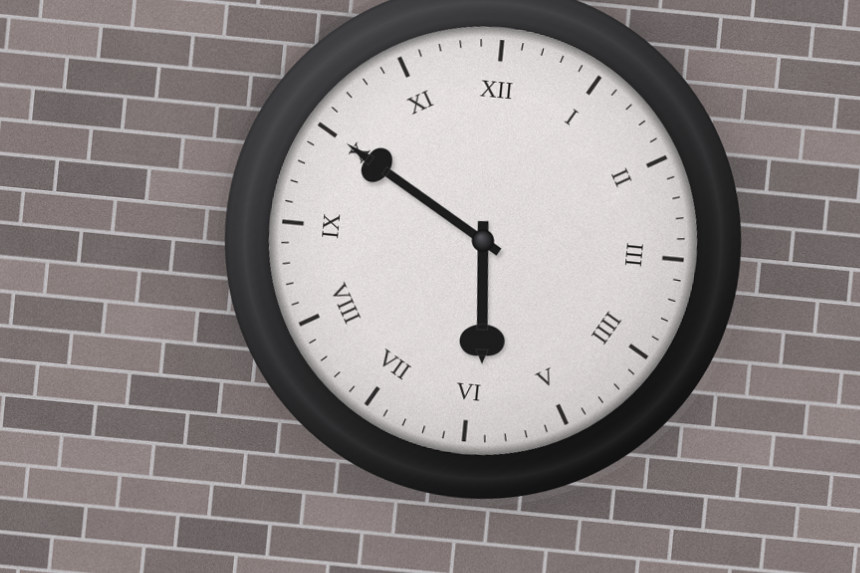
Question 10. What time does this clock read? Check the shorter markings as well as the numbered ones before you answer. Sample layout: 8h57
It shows 5h50
